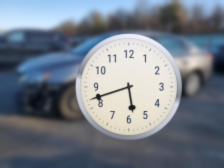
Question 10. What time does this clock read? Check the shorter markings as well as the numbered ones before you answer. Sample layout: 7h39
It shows 5h42
